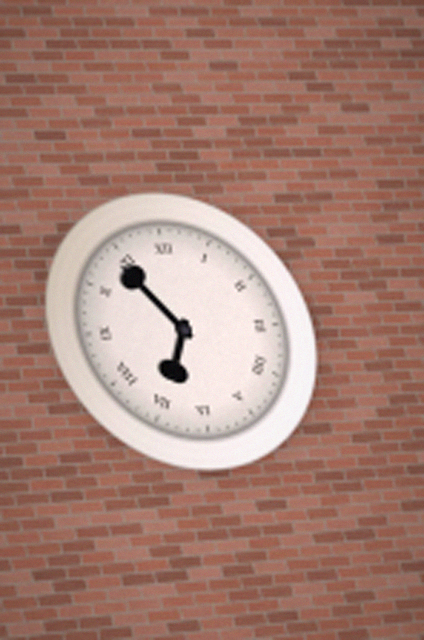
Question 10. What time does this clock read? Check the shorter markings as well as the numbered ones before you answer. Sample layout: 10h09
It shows 6h54
